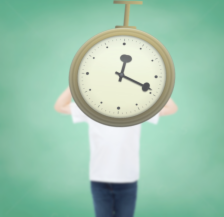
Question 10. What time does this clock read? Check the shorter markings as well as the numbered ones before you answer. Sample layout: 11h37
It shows 12h19
